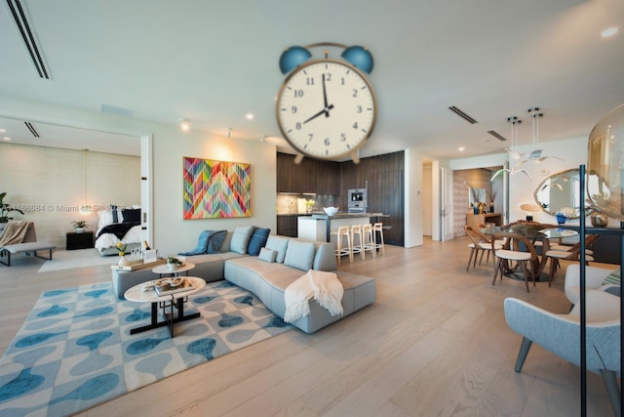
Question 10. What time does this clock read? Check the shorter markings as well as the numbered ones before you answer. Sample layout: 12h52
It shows 7h59
